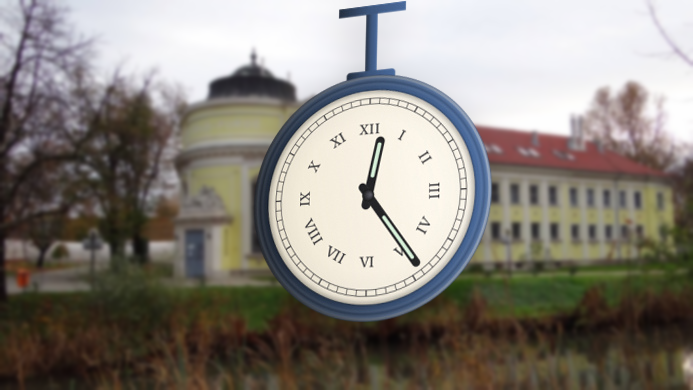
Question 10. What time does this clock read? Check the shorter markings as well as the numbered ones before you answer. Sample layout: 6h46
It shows 12h24
